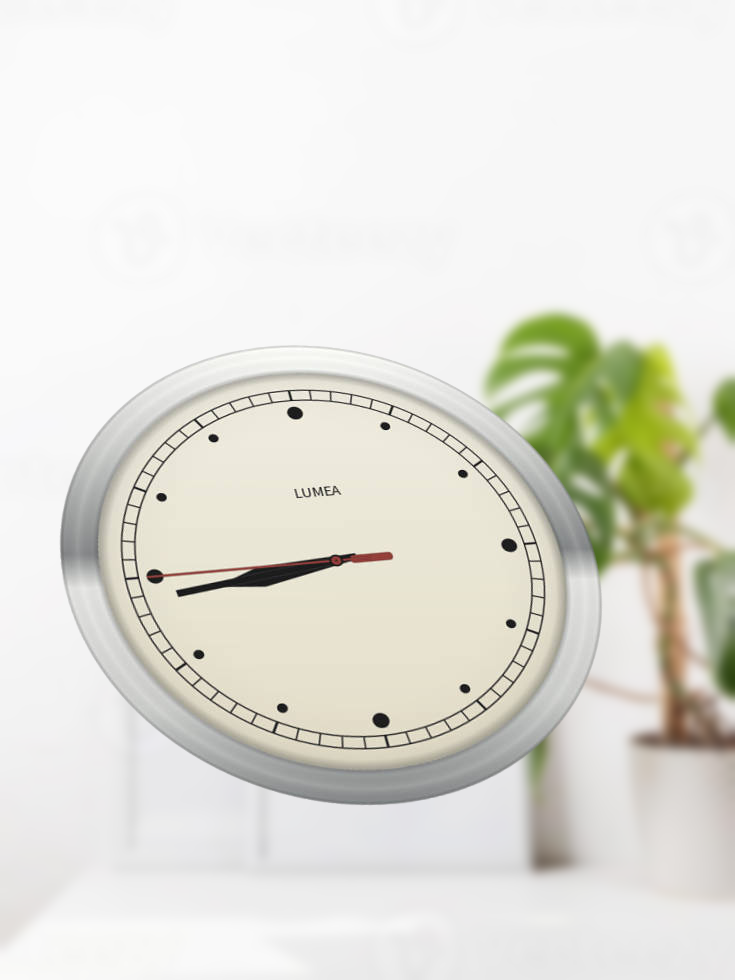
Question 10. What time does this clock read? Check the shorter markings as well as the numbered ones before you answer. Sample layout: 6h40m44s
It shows 8h43m45s
